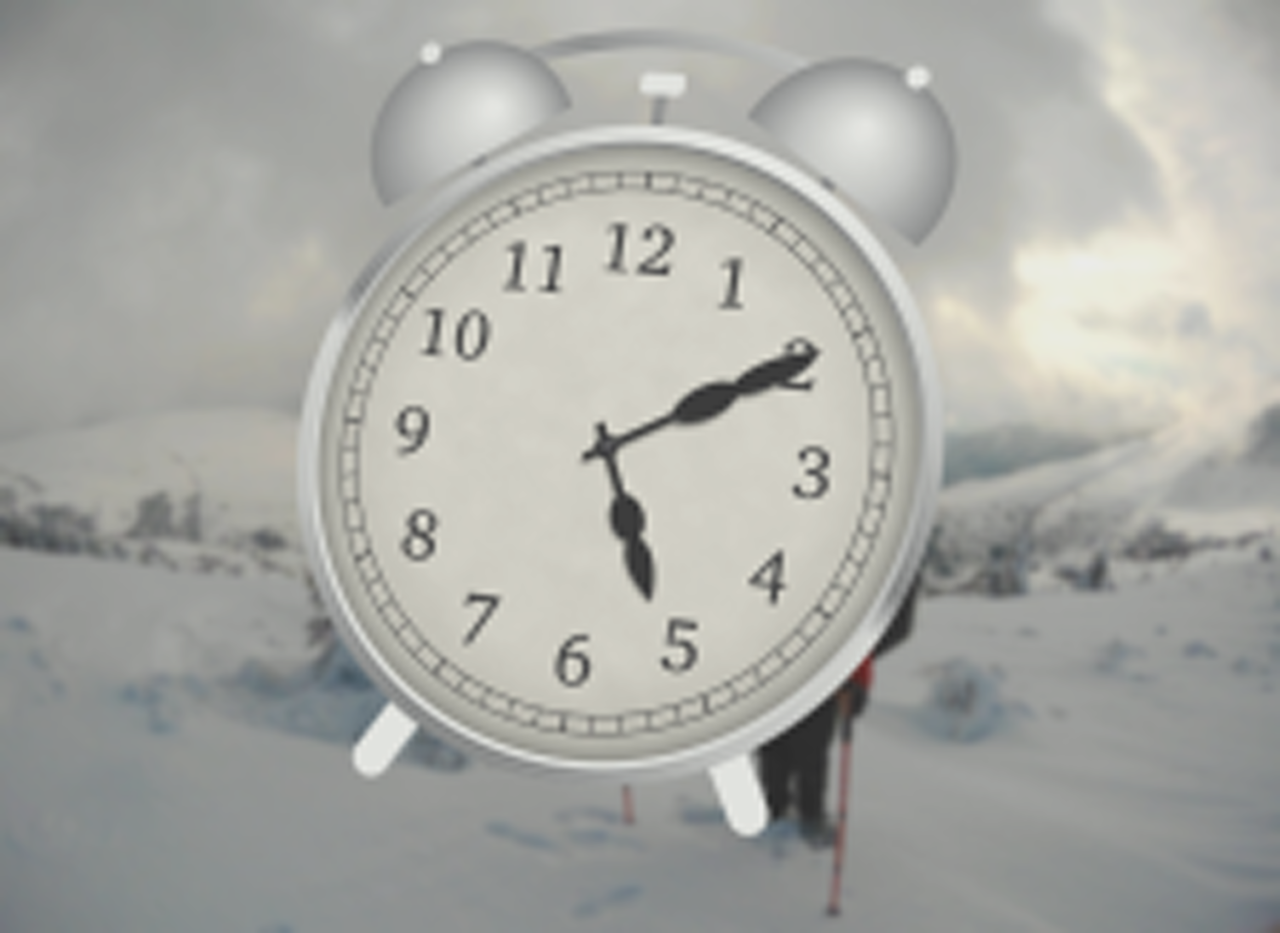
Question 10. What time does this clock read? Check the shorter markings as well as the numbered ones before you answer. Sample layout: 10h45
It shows 5h10
